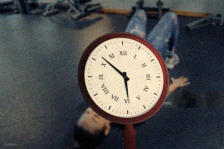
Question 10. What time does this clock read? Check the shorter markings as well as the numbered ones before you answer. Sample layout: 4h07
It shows 5h52
